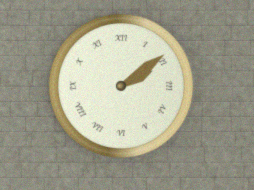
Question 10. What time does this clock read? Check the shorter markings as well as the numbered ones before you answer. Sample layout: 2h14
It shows 2h09
